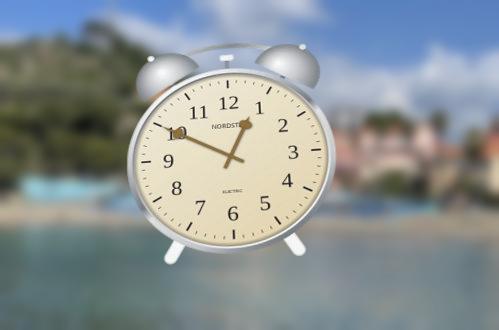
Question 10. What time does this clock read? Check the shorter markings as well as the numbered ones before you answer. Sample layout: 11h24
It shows 12h50
